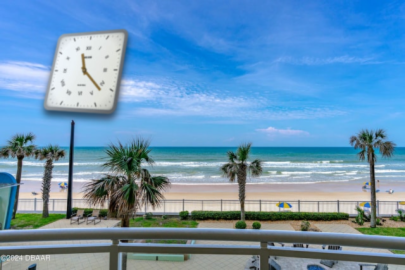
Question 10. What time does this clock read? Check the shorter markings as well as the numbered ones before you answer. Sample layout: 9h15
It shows 11h22
